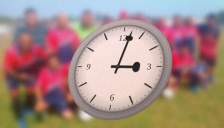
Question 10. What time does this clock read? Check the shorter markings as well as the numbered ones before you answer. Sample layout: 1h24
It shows 3h02
